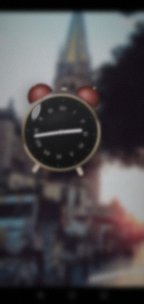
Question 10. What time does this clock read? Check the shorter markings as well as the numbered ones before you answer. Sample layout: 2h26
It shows 2h43
